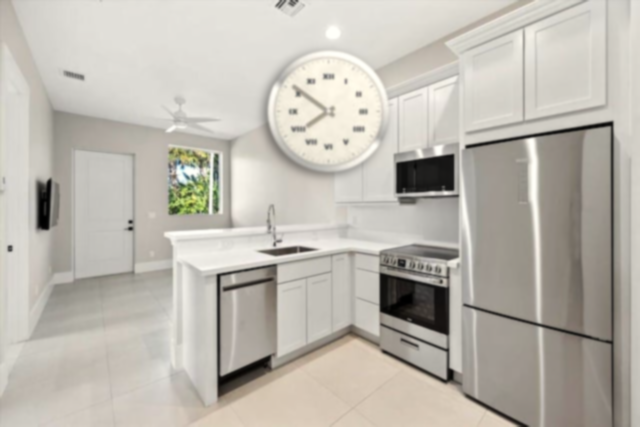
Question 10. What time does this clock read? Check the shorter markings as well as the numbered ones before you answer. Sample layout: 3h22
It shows 7h51
